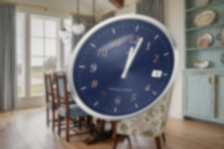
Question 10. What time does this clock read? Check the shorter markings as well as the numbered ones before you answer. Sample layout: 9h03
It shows 12h02
